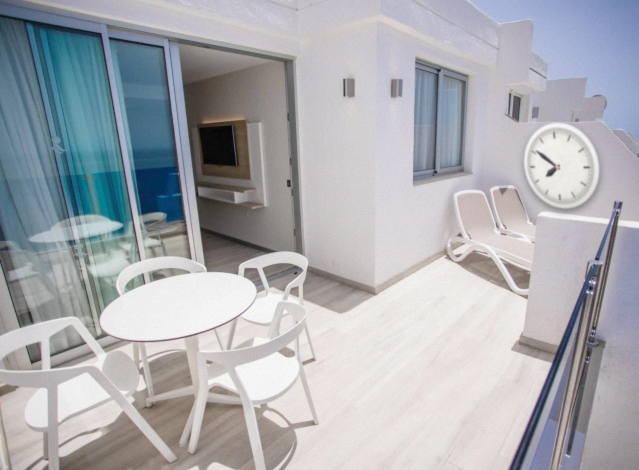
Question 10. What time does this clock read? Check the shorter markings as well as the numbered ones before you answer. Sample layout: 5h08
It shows 7h51
